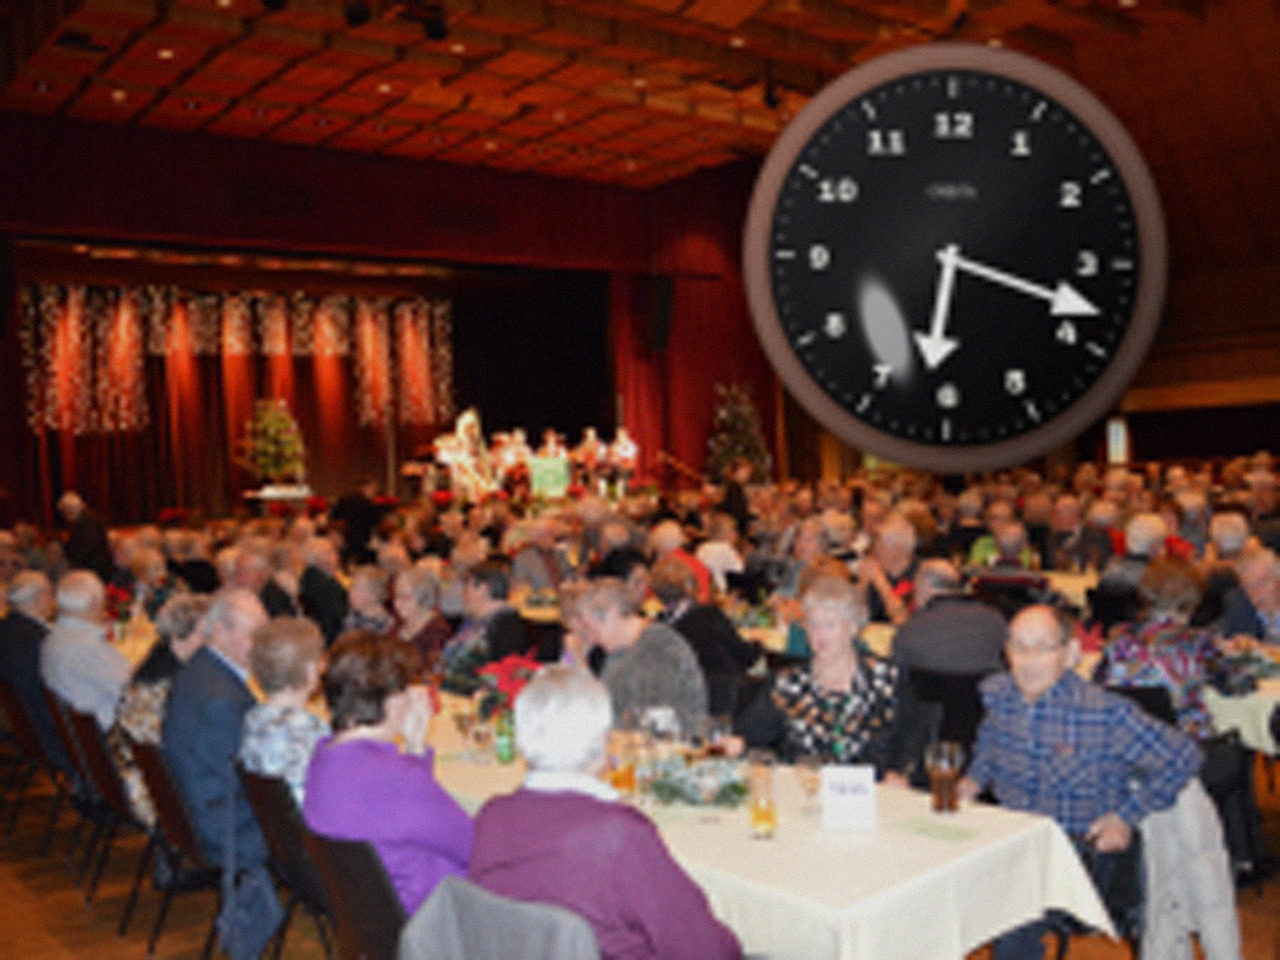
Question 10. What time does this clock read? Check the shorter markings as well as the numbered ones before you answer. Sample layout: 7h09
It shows 6h18
